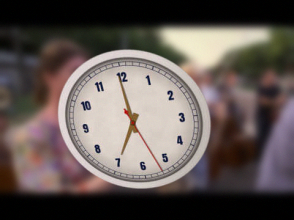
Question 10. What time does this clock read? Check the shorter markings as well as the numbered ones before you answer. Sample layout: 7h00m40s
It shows 6h59m27s
